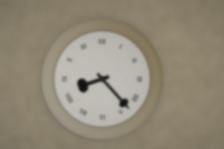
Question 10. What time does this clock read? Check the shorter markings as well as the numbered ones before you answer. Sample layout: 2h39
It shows 8h23
